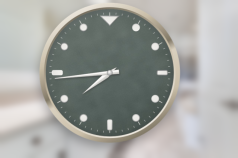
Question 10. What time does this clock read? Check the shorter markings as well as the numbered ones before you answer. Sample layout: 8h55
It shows 7h44
